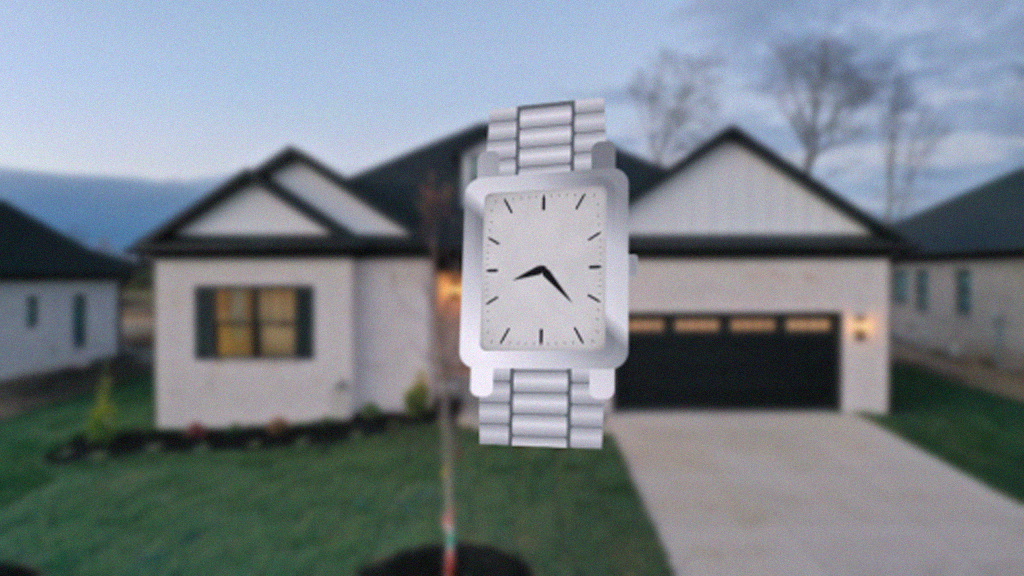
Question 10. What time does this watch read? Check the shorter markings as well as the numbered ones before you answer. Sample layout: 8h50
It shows 8h23
